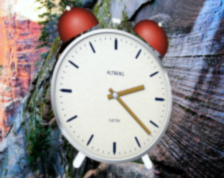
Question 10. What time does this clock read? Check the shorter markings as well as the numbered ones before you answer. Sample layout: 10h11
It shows 2h22
